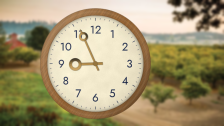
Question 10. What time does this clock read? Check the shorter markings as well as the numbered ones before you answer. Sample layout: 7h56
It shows 8h56
